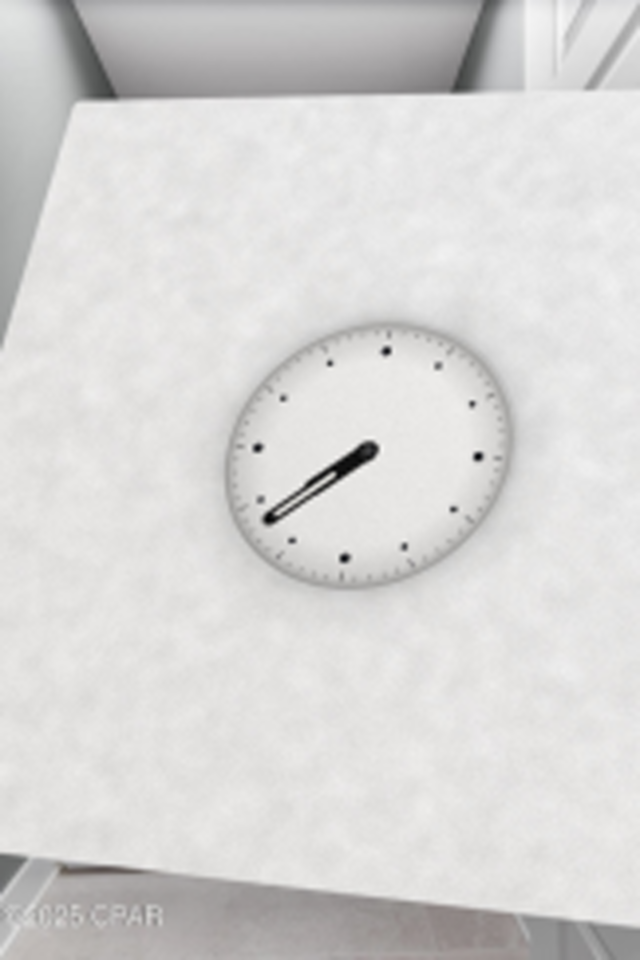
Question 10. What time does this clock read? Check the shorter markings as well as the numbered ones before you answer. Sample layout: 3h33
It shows 7h38
